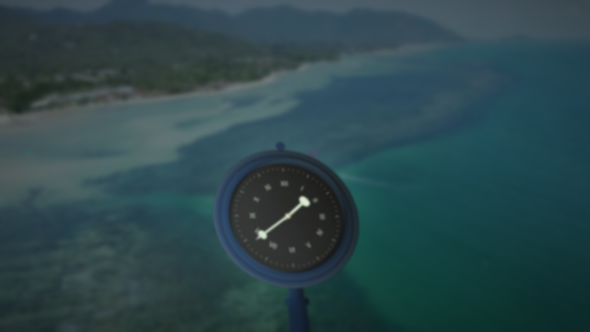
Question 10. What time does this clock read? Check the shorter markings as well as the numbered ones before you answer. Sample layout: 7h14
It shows 1h39
